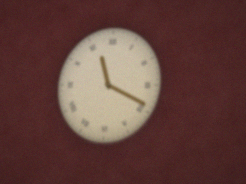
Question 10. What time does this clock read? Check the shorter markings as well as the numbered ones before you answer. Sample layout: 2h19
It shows 11h19
